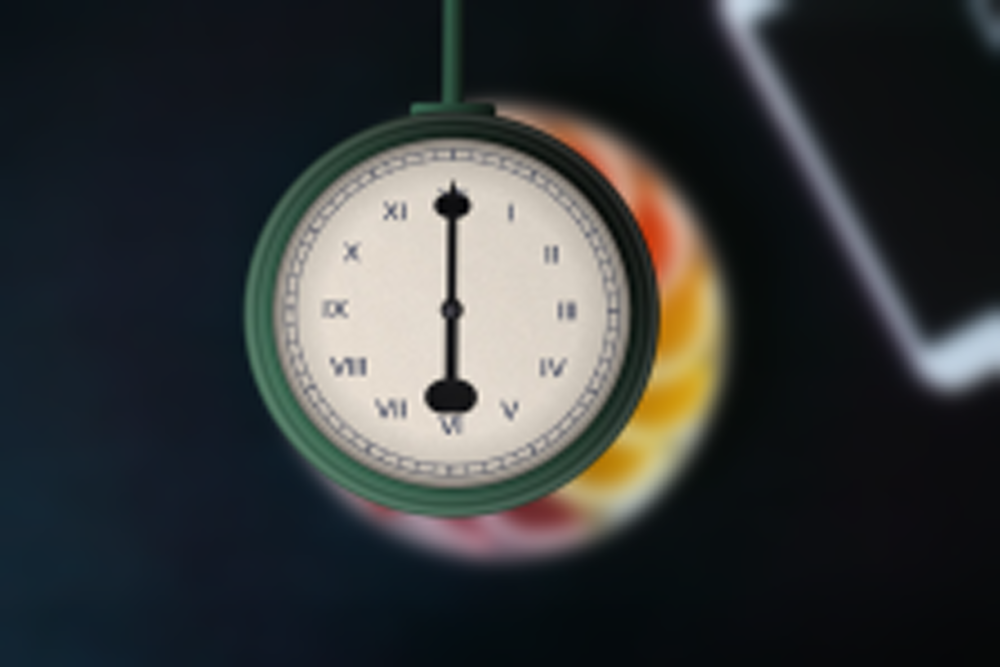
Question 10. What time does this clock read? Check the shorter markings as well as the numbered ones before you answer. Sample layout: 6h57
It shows 6h00
